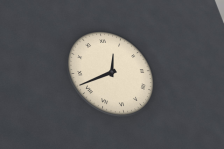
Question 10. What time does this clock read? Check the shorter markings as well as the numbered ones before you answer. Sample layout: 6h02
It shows 12h42
